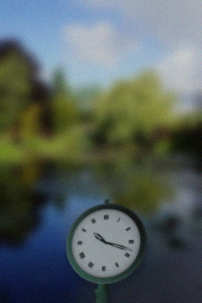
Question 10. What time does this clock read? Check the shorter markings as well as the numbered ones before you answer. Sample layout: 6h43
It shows 10h18
